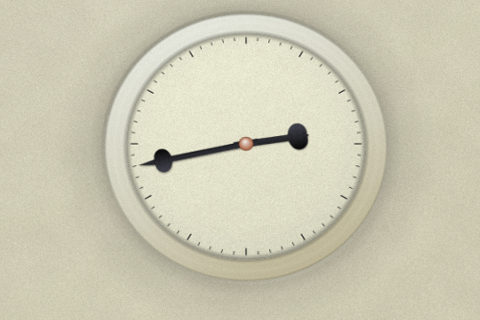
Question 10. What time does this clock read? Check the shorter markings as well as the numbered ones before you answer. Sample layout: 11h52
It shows 2h43
